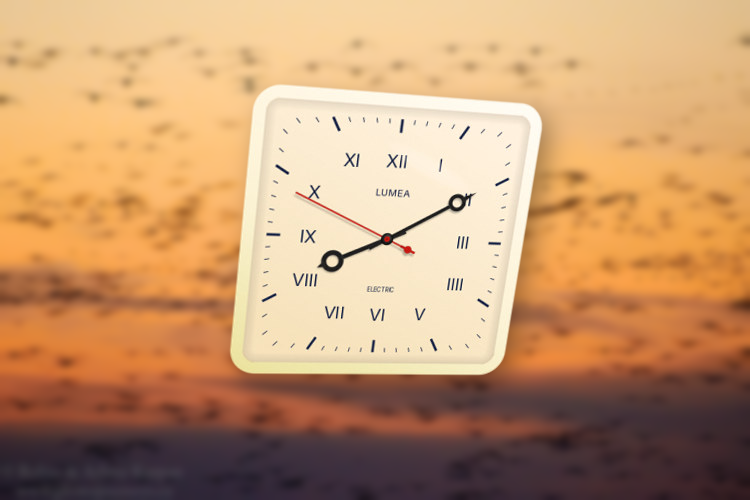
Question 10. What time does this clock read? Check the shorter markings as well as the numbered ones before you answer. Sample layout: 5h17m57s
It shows 8h09m49s
